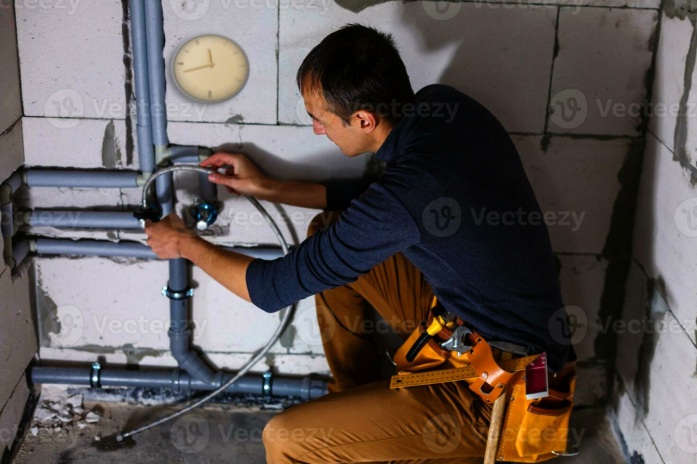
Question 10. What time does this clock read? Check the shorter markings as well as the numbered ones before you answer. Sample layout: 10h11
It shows 11h42
